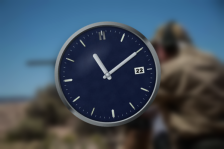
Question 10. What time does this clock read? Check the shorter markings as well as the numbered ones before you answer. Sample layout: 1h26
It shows 11h10
